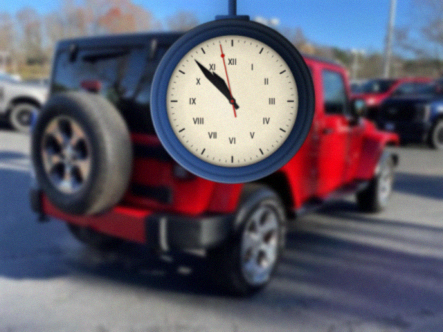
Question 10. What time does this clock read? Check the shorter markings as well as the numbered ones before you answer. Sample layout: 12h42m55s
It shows 10h52m58s
